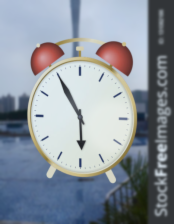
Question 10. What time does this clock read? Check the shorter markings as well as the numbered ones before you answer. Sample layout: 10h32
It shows 5h55
